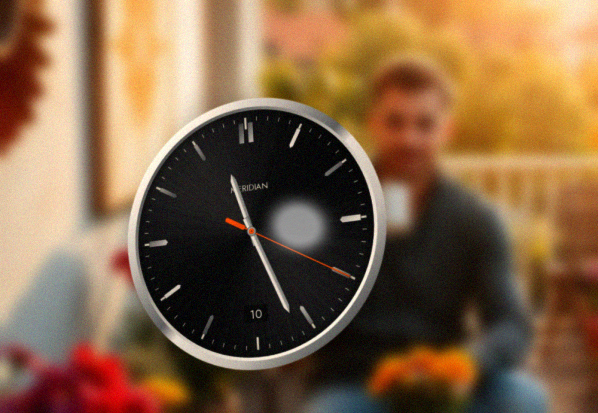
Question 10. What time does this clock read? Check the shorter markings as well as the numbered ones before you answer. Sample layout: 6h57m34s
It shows 11h26m20s
